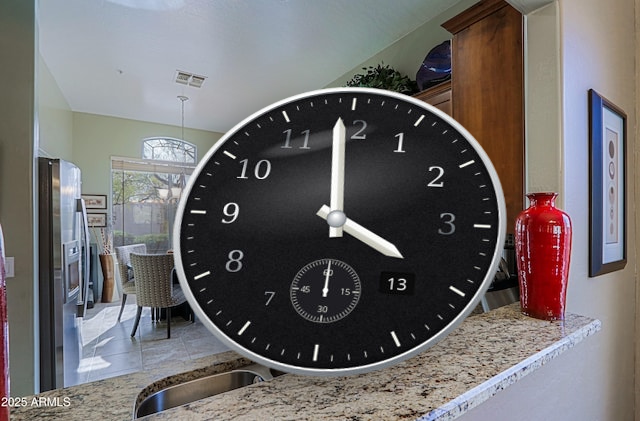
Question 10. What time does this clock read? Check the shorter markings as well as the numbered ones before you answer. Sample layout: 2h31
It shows 3h59
